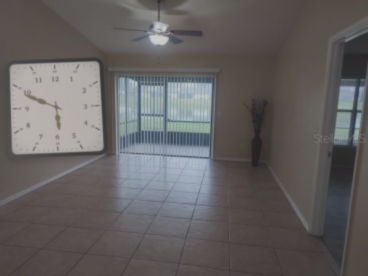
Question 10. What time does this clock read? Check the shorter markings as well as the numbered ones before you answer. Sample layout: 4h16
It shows 5h49
